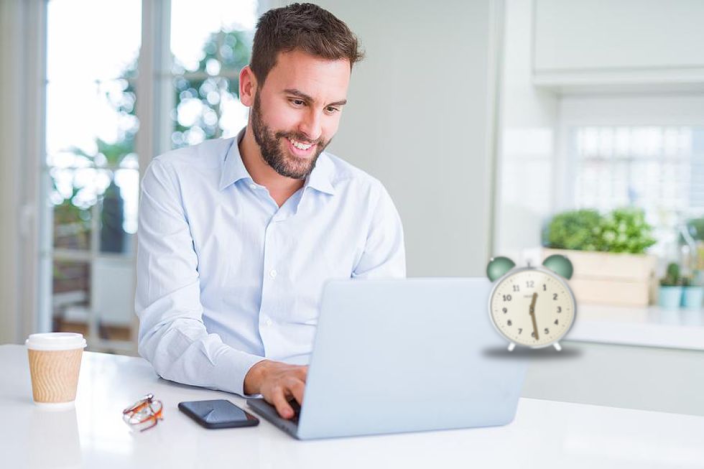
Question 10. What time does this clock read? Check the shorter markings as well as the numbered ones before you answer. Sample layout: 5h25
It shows 12h29
